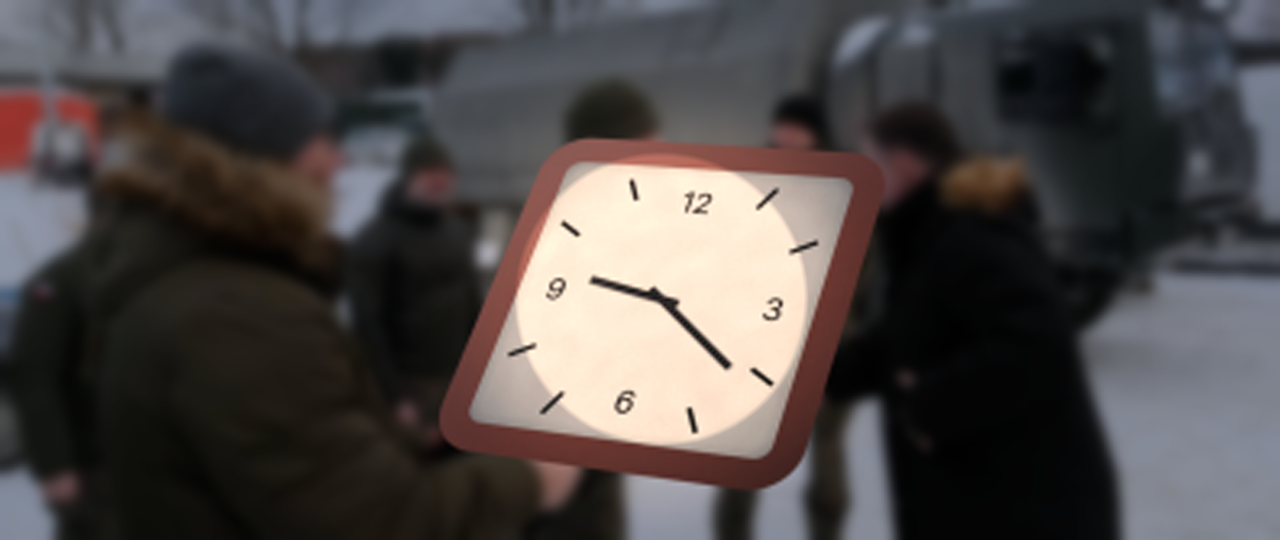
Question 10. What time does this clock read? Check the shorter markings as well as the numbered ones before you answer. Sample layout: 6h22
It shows 9h21
